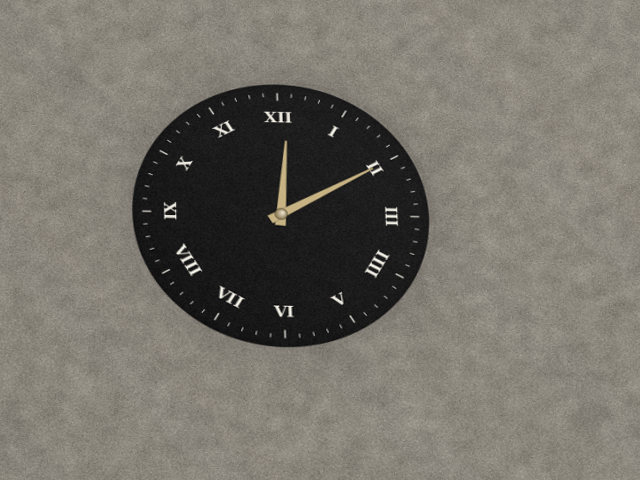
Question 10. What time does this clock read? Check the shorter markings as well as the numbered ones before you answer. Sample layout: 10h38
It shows 12h10
